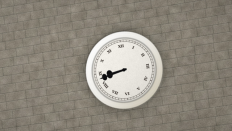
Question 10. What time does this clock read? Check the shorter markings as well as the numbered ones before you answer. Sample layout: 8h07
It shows 8h43
